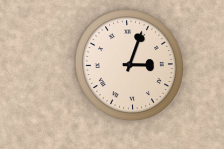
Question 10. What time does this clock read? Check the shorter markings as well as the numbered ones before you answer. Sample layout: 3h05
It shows 3h04
